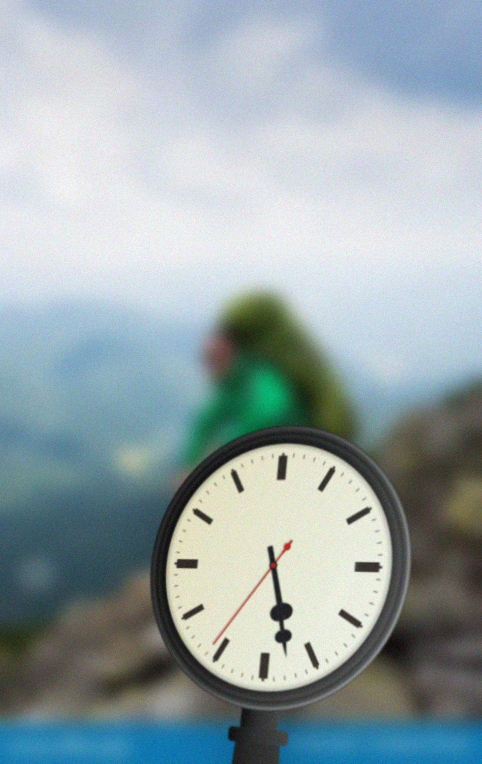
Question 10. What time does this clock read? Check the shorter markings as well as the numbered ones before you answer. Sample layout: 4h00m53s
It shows 5h27m36s
